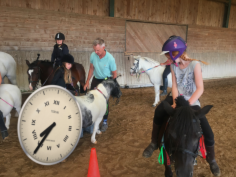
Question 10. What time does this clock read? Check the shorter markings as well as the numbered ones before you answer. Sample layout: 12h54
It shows 7h35
